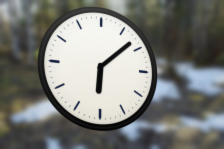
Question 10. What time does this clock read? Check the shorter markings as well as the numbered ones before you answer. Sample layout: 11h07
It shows 6h08
